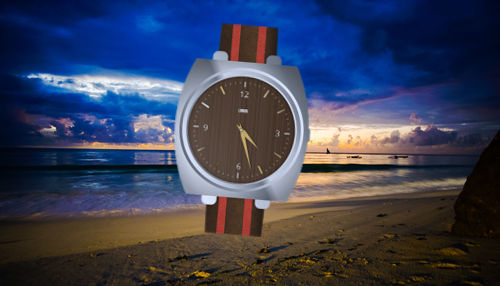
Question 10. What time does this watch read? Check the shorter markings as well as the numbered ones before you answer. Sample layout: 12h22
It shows 4h27
